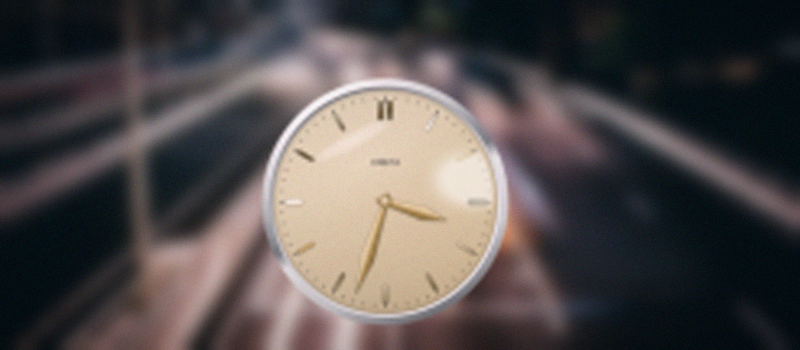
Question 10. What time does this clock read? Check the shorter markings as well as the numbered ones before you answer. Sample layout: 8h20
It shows 3h33
